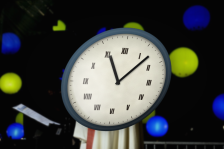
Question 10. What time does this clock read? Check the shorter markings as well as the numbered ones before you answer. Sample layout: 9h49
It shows 11h07
